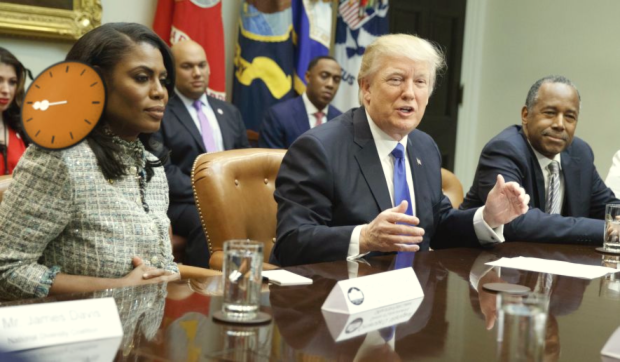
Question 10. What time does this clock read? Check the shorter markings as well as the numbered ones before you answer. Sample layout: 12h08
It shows 8h44
